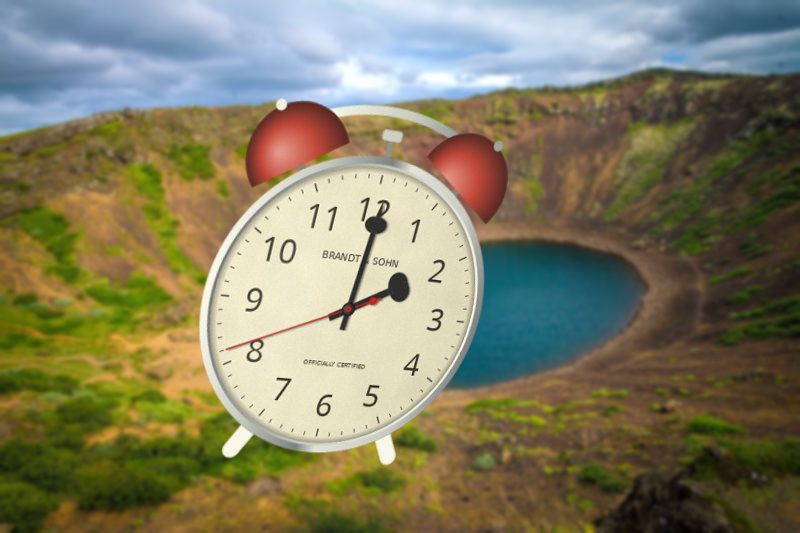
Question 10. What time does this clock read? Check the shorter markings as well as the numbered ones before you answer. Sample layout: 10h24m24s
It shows 2h00m41s
